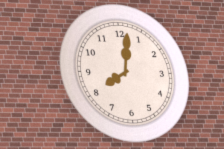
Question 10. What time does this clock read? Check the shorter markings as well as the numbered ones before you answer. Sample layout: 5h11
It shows 8h02
